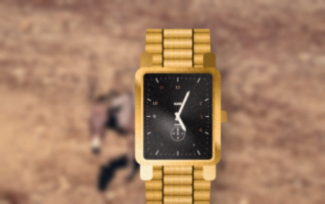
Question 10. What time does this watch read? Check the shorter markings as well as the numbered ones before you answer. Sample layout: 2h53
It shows 5h04
